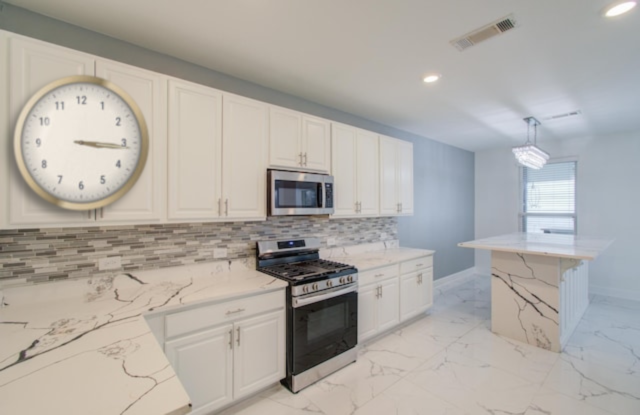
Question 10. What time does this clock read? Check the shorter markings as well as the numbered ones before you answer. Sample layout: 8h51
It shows 3h16
